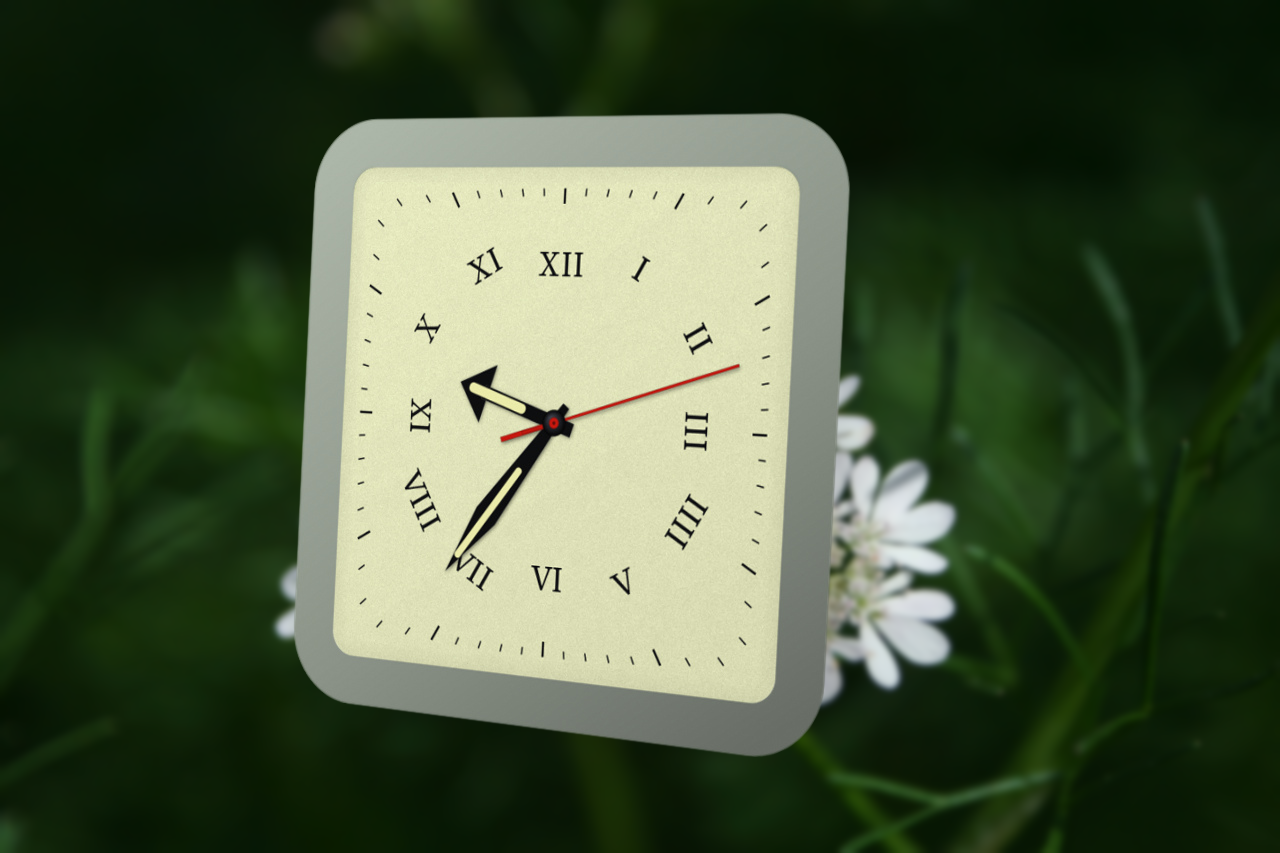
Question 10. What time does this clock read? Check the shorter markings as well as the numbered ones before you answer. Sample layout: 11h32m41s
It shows 9h36m12s
